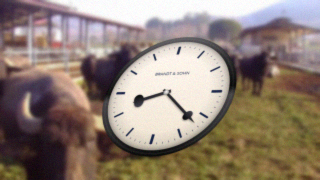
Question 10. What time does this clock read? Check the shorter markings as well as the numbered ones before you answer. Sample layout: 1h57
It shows 8h22
